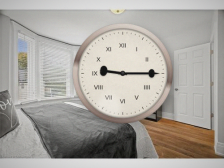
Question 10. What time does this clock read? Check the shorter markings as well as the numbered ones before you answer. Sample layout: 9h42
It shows 9h15
